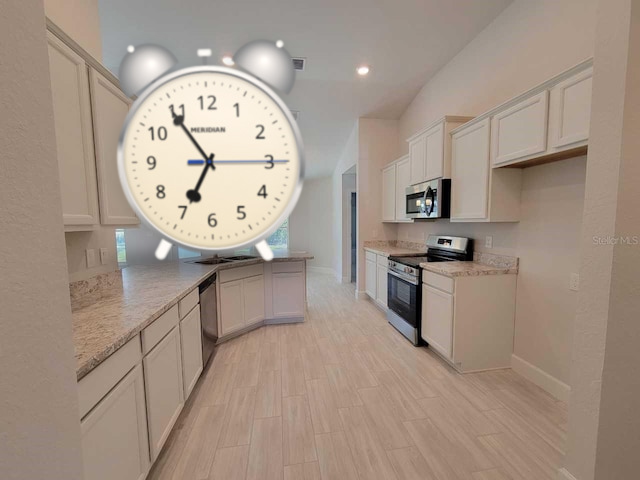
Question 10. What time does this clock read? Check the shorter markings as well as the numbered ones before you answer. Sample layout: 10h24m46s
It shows 6h54m15s
